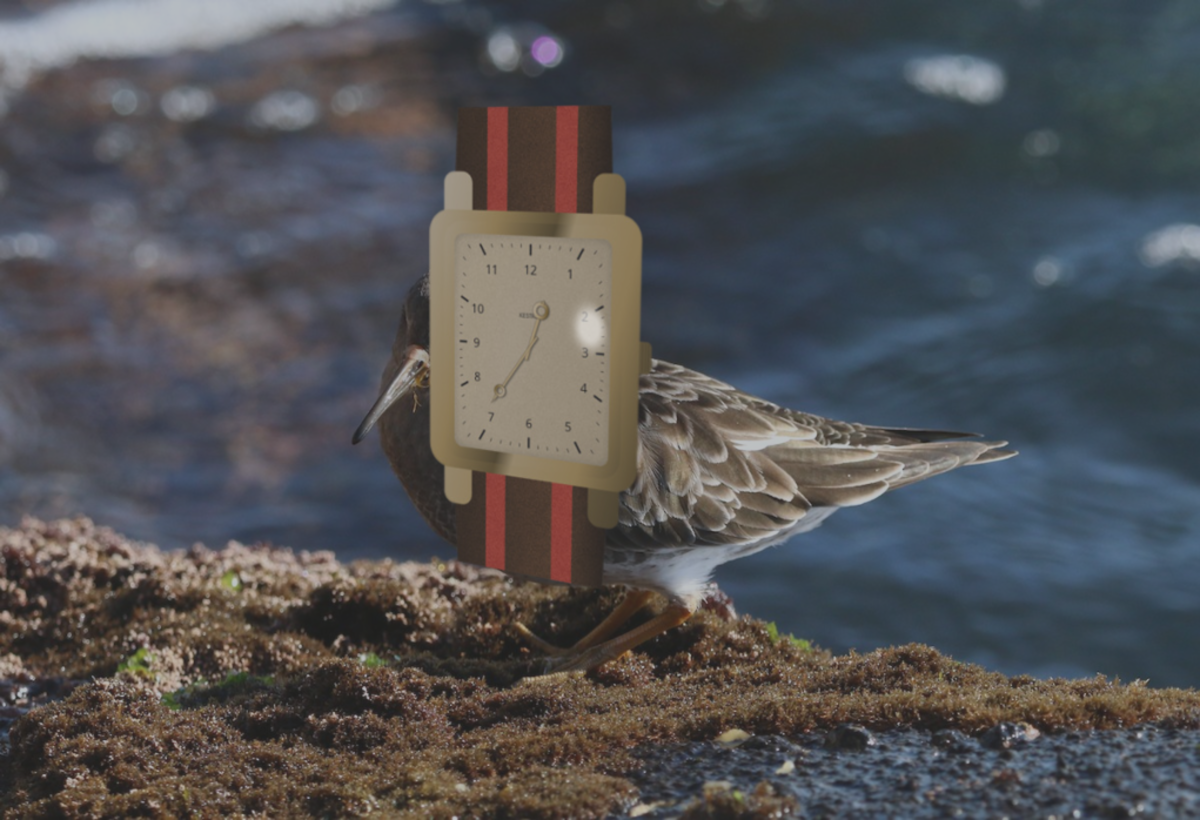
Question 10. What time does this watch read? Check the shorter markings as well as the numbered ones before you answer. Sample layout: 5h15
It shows 12h36
